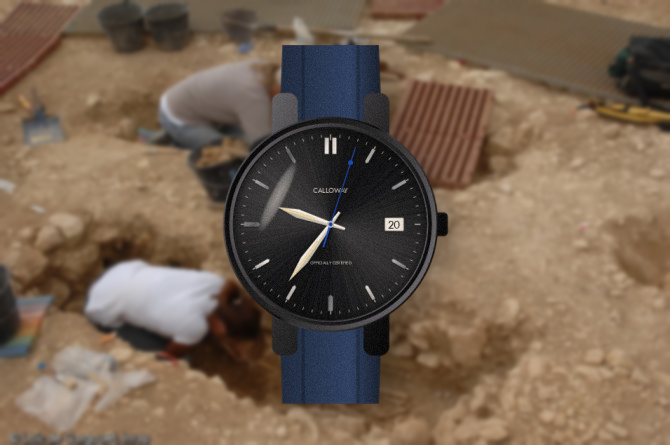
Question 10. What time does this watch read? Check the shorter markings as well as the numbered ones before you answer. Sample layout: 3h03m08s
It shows 9h36m03s
